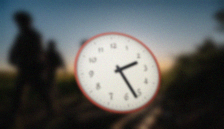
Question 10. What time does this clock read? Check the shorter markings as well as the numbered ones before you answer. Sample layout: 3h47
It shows 2h27
